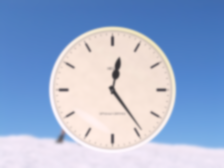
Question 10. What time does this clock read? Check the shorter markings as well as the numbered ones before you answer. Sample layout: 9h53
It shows 12h24
